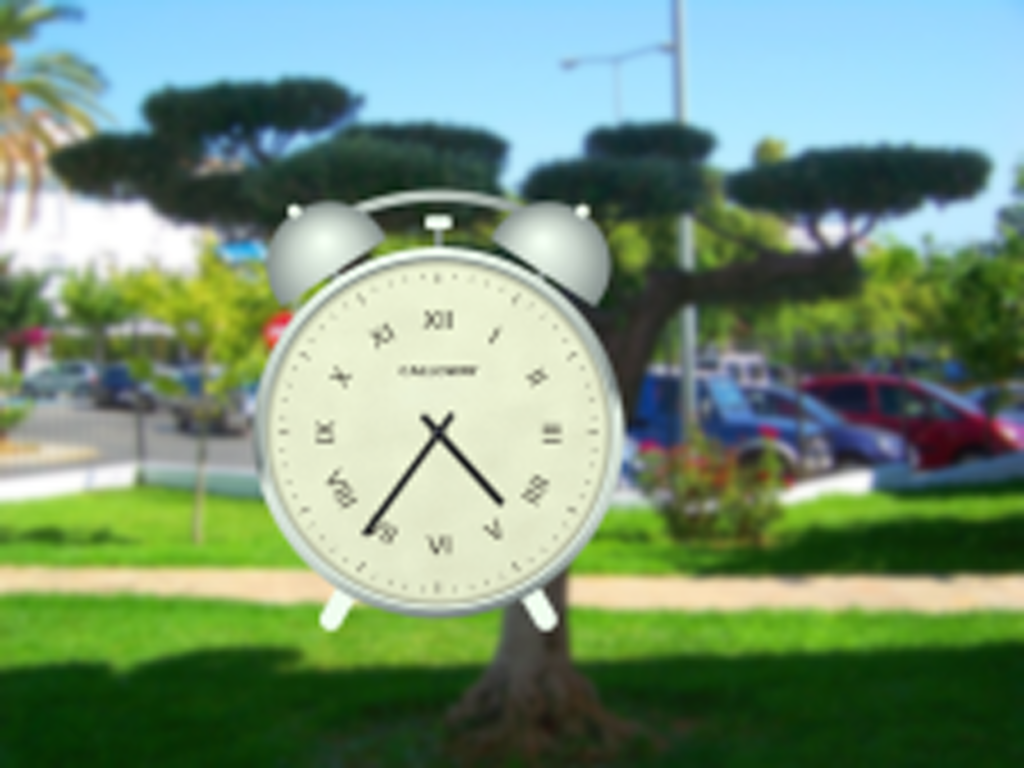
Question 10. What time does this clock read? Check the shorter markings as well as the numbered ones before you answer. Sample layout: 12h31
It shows 4h36
